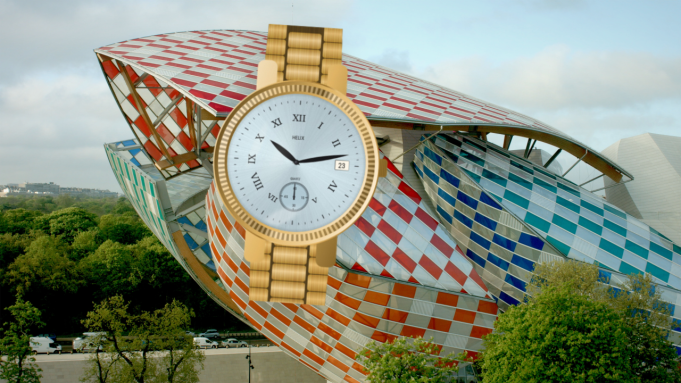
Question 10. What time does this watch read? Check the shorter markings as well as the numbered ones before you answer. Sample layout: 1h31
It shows 10h13
